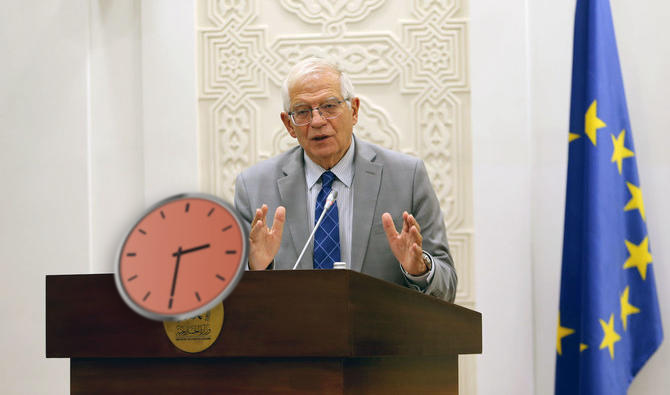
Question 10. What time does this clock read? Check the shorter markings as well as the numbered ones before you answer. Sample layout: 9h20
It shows 2h30
